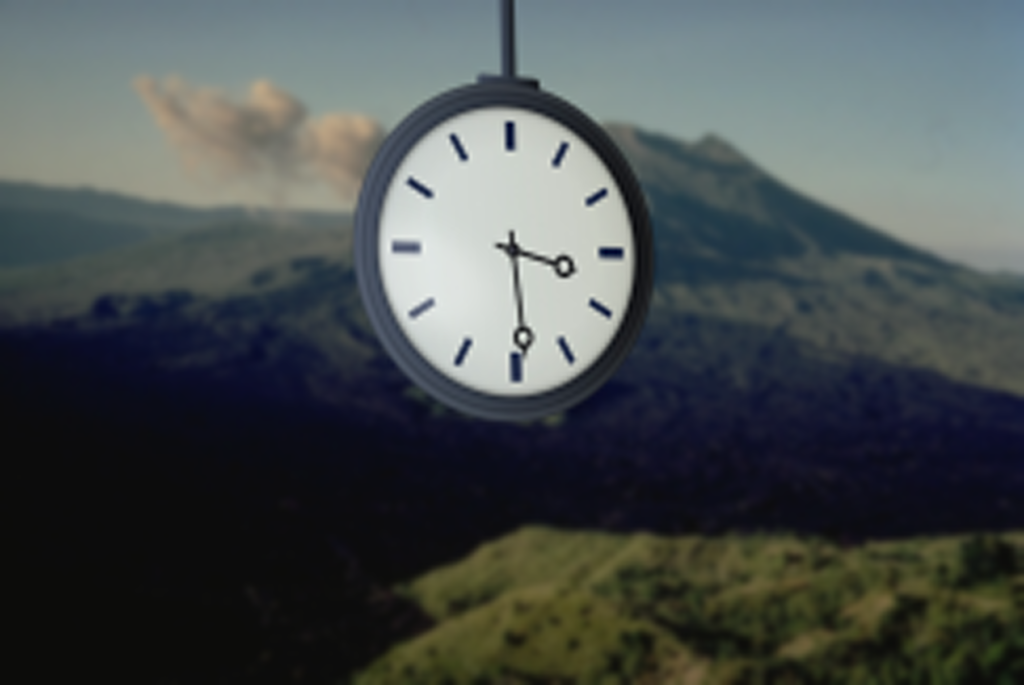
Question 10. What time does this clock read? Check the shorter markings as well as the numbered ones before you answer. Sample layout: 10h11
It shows 3h29
